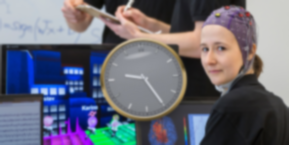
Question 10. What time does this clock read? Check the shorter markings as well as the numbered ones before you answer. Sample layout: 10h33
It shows 9h25
